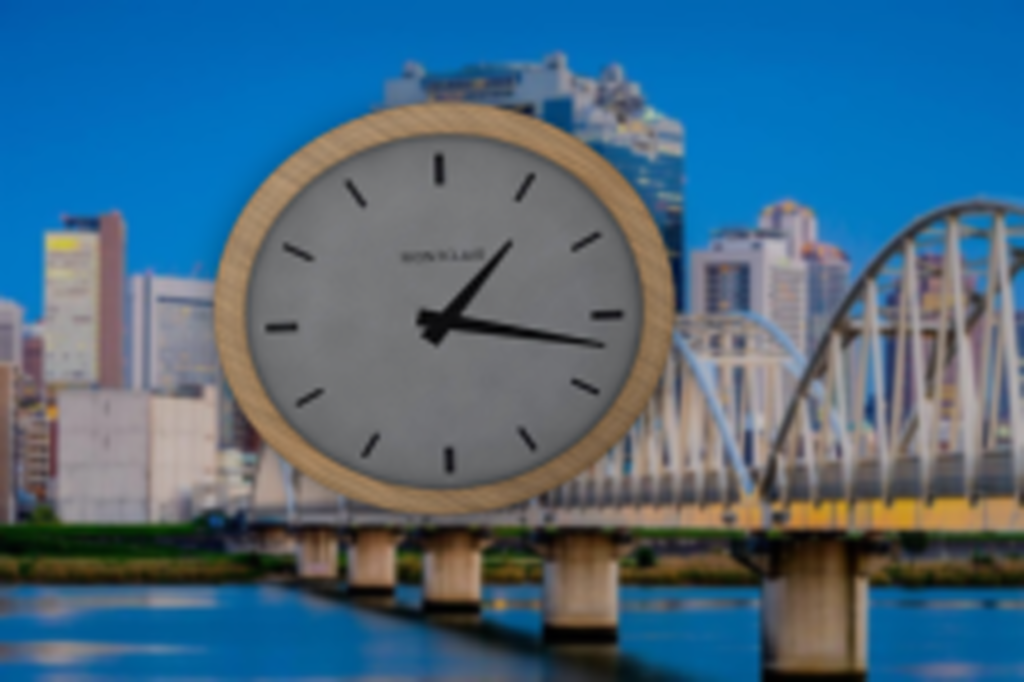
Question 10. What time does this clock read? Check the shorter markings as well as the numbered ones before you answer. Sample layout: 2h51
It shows 1h17
